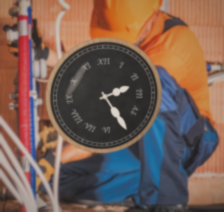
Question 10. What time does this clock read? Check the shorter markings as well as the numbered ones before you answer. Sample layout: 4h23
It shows 2h25
